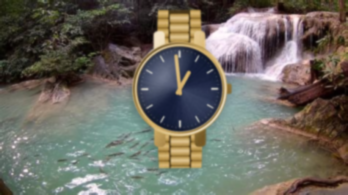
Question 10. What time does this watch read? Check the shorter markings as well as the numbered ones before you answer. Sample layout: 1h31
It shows 12h59
